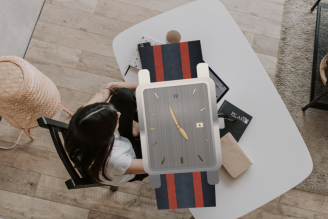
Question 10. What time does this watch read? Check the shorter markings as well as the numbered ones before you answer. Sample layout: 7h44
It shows 4h57
